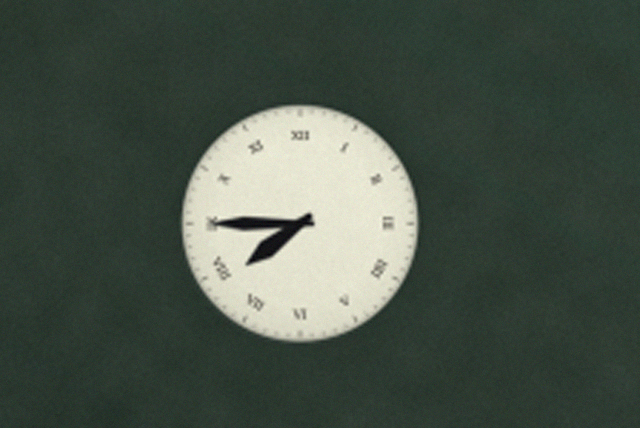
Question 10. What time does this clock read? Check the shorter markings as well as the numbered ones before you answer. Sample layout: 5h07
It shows 7h45
